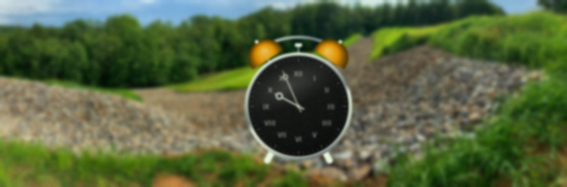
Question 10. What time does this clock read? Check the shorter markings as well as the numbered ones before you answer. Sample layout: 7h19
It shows 9h56
